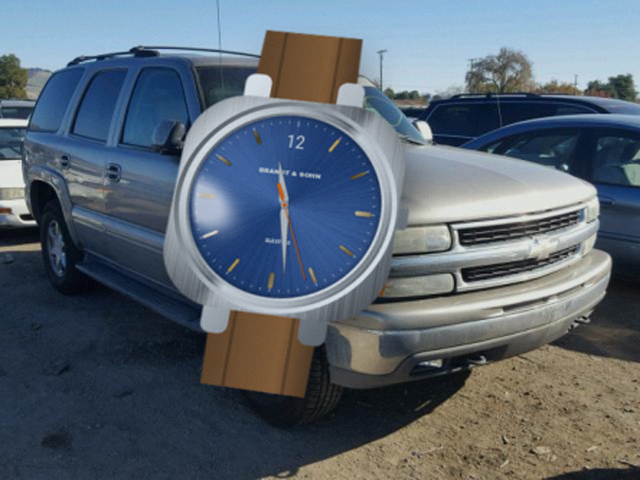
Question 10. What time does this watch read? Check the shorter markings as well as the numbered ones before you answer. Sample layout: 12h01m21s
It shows 11h28m26s
